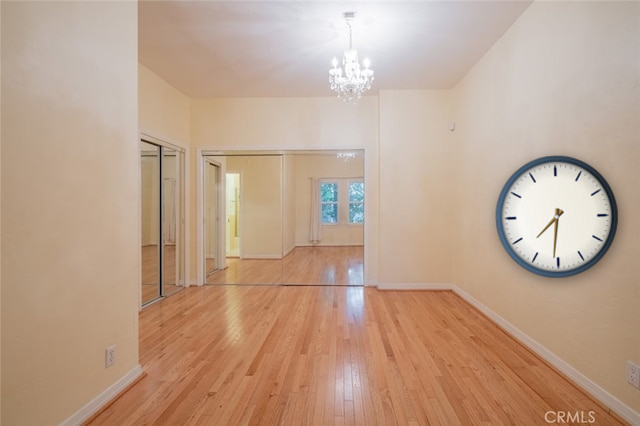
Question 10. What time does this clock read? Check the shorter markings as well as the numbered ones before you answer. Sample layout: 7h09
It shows 7h31
